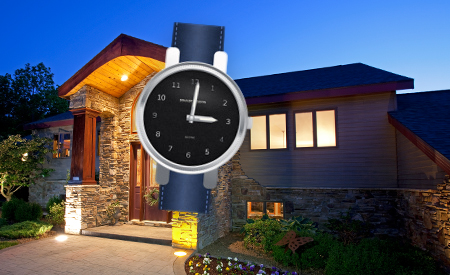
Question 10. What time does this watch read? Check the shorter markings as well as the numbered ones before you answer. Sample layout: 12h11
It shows 3h01
